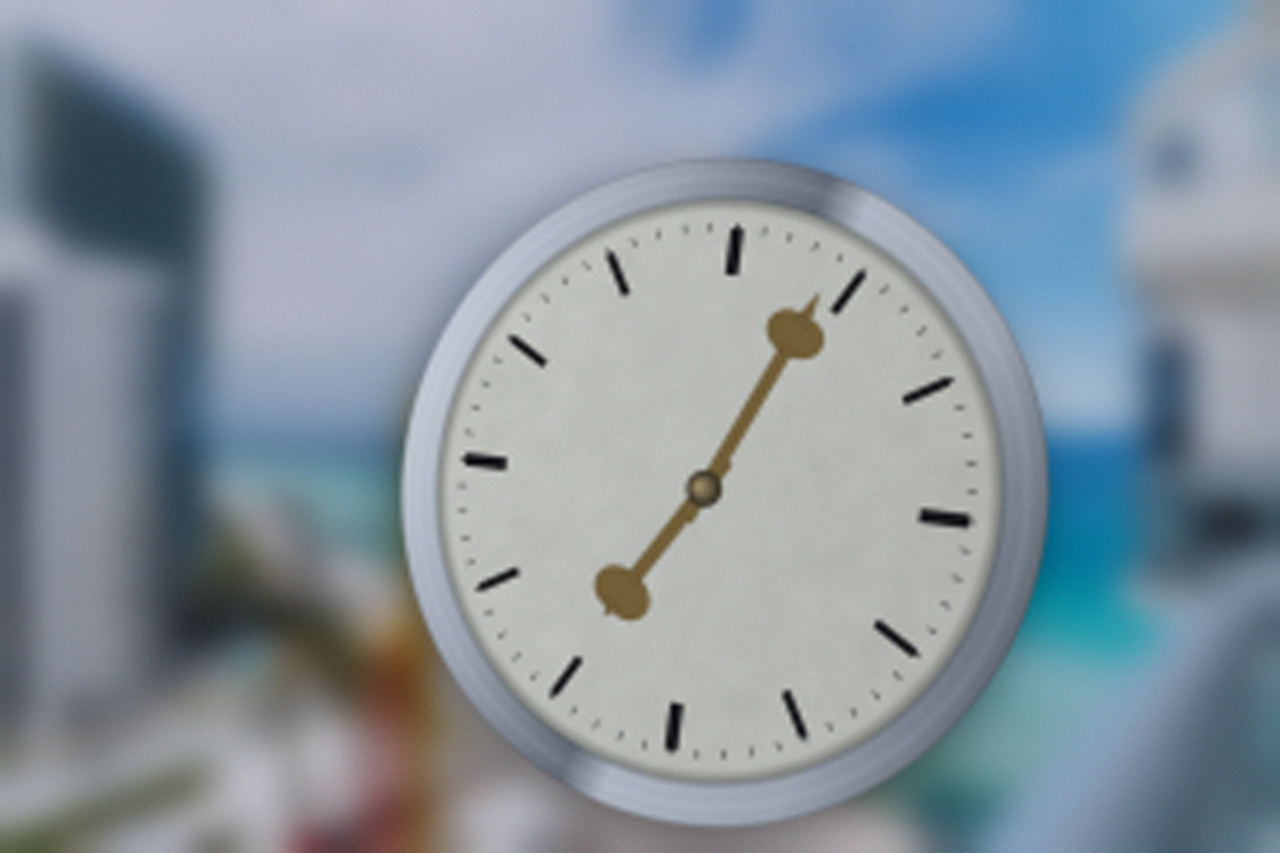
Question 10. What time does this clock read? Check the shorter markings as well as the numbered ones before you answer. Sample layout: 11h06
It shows 7h04
